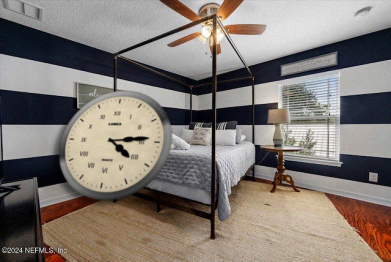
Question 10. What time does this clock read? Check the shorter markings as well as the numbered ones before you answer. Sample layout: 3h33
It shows 4h14
